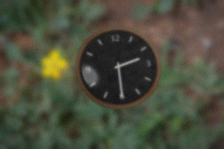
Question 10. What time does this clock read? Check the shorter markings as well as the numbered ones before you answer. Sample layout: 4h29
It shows 2h30
